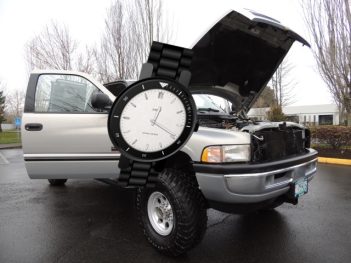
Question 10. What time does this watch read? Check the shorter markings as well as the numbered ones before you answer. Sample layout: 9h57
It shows 12h19
